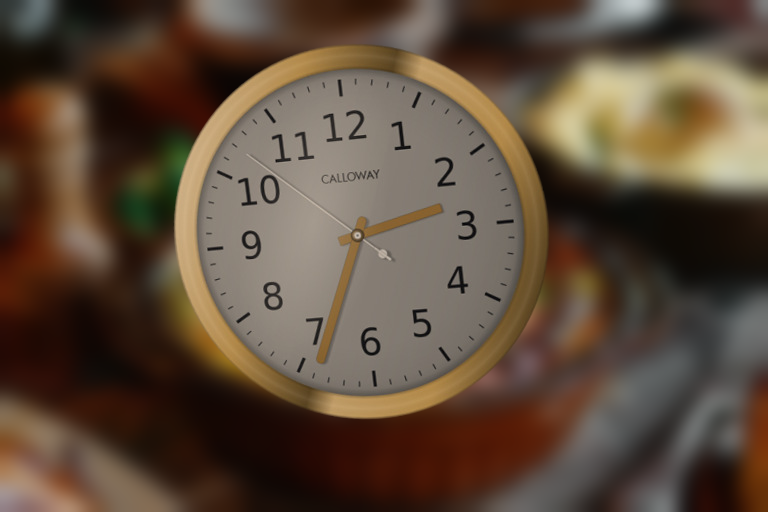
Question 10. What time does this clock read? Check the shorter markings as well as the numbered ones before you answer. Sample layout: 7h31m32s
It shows 2h33m52s
